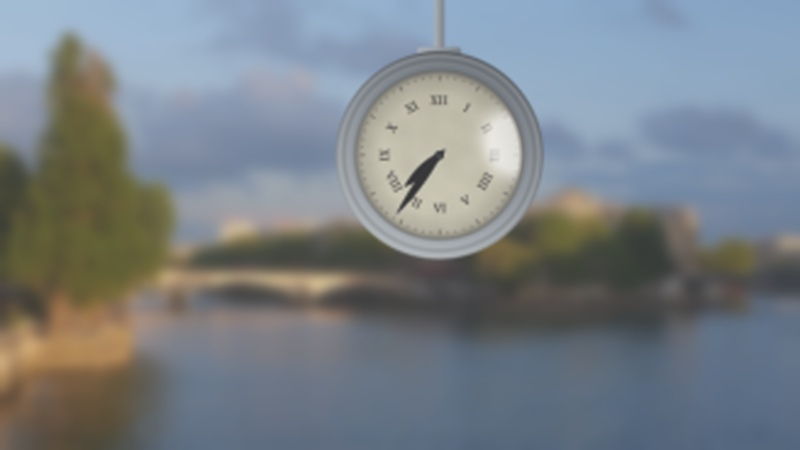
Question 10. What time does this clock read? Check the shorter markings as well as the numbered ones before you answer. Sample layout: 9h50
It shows 7h36
